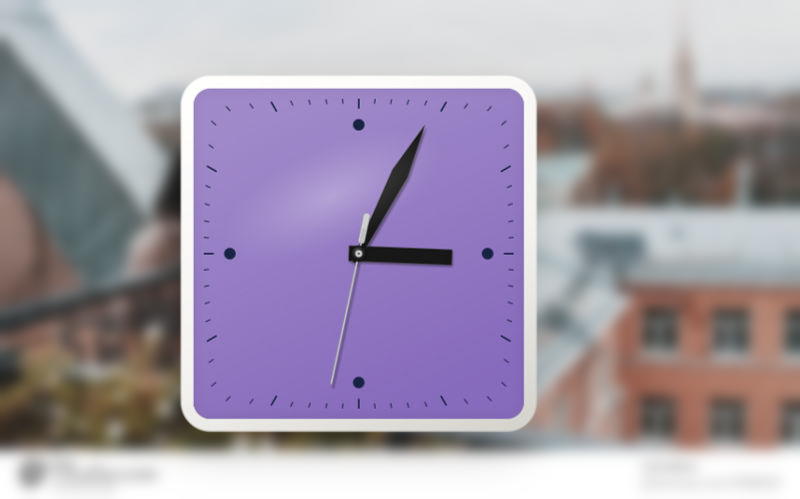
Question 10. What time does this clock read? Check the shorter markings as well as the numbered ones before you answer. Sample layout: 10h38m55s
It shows 3h04m32s
